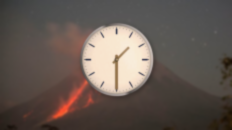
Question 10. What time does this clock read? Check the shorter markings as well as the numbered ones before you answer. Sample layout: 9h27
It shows 1h30
